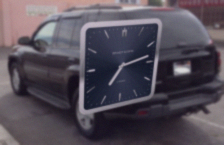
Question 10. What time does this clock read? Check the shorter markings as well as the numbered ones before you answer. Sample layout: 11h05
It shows 7h13
